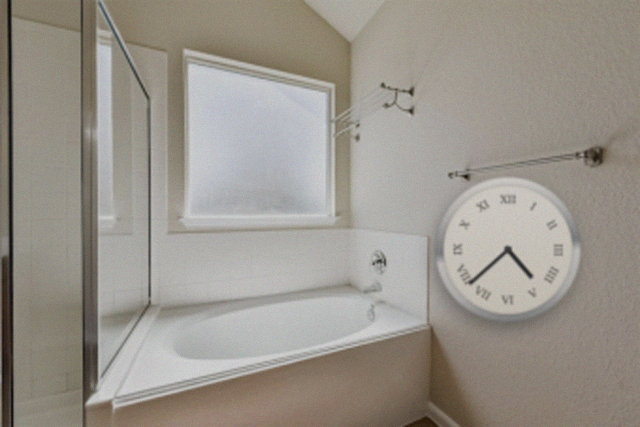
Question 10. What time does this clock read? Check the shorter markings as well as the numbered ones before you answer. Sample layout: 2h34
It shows 4h38
